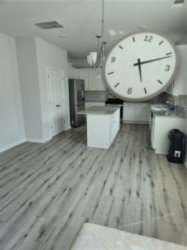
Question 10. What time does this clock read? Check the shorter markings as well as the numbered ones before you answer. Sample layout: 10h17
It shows 5h11
